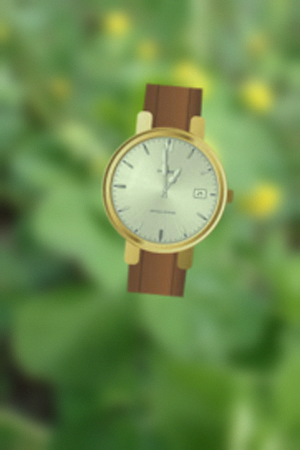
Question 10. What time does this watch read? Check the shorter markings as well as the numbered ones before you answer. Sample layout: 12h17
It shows 12h59
